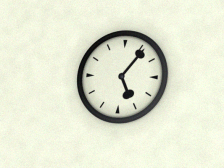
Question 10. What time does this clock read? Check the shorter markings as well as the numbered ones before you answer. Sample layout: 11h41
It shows 5h06
